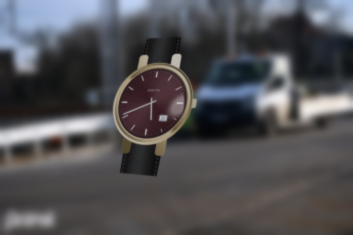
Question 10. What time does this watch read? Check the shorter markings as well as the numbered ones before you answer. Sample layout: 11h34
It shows 5h41
